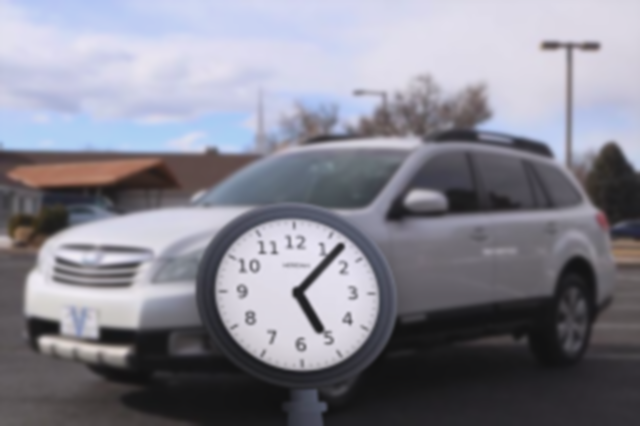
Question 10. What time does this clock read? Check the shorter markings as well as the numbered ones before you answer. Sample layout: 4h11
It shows 5h07
